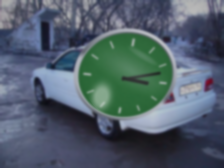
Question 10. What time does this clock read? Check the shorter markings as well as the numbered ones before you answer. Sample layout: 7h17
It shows 3h12
